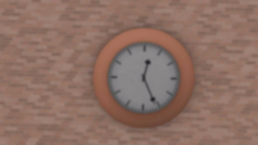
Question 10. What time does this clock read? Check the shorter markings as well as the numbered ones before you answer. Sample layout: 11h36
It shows 12h26
